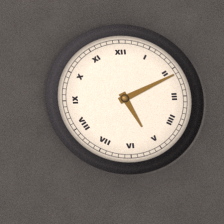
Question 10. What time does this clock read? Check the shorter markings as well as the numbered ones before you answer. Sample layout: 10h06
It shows 5h11
